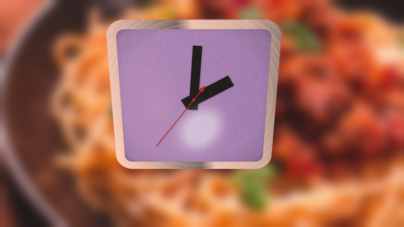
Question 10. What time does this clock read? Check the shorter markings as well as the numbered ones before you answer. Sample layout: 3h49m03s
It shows 2h00m36s
